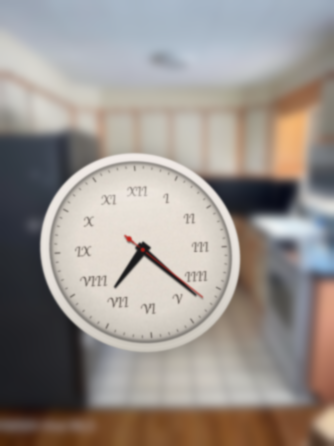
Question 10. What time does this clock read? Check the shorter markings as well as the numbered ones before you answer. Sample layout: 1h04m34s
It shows 7h22m22s
